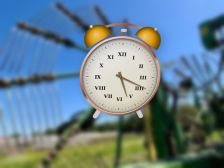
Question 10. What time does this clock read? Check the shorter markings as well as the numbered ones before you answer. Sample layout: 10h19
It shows 5h19
